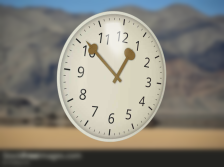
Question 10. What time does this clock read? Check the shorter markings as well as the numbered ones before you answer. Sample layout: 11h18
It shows 12h51
